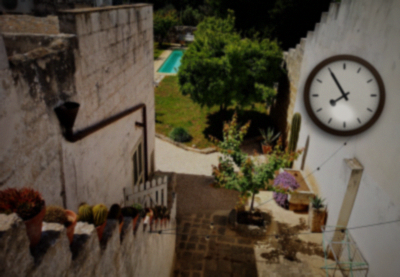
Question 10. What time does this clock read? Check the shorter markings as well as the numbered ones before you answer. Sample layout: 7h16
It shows 7h55
